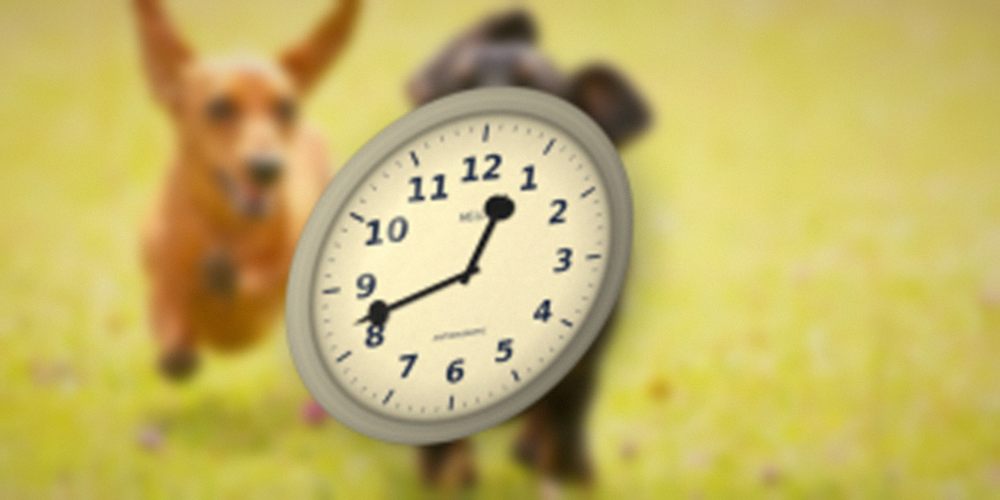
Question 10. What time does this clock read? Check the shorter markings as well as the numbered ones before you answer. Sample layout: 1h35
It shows 12h42
